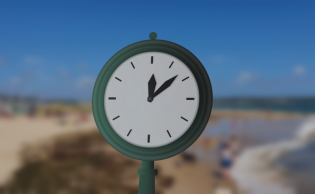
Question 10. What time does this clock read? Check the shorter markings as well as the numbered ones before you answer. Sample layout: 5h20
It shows 12h08
